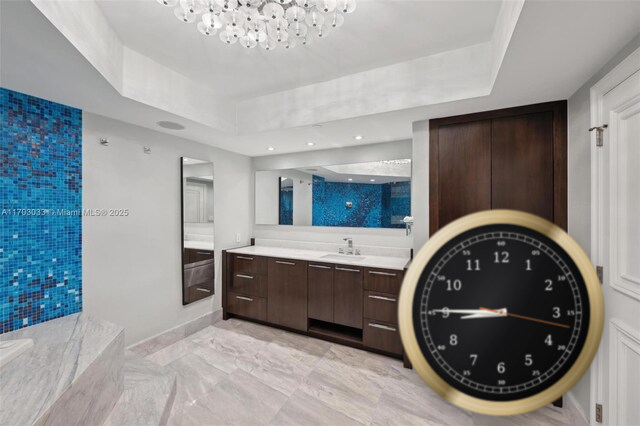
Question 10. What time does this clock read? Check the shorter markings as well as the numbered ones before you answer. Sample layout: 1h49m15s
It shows 8h45m17s
